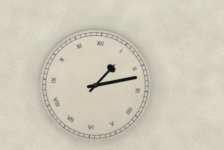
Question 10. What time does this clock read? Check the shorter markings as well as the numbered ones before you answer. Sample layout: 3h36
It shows 1h12
